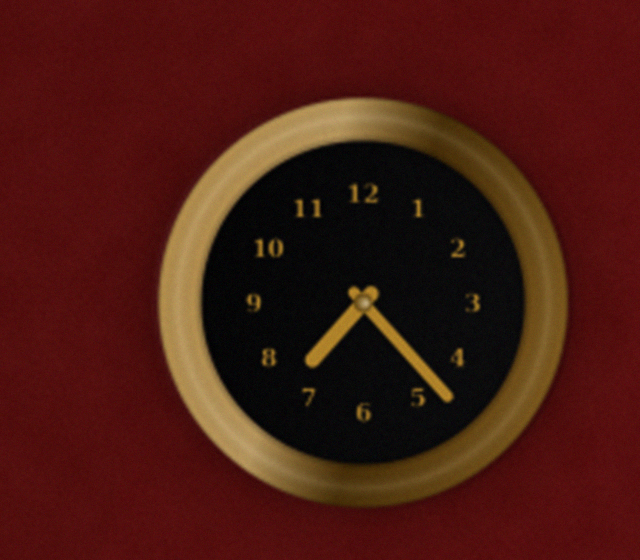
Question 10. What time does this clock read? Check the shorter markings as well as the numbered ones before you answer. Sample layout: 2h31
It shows 7h23
